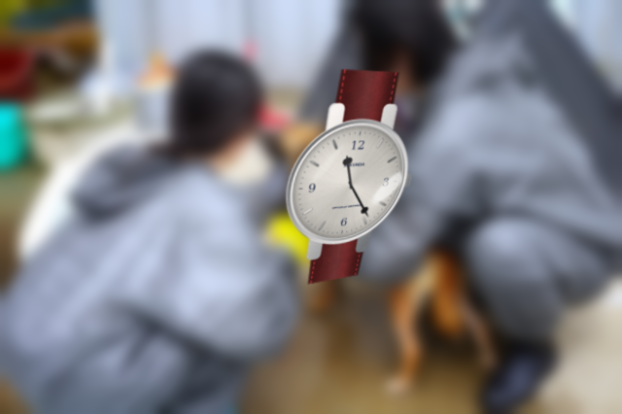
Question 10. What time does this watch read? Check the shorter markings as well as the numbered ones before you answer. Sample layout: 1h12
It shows 11h24
